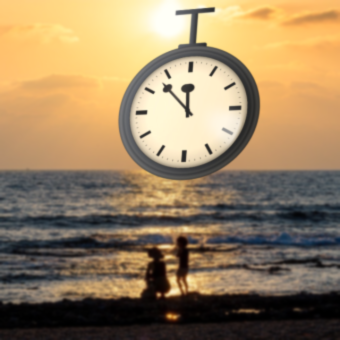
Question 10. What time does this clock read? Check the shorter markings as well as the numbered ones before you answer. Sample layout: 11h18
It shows 11h53
